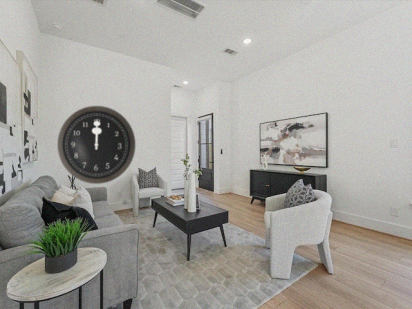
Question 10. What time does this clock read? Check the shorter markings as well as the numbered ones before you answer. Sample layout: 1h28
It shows 12h00
